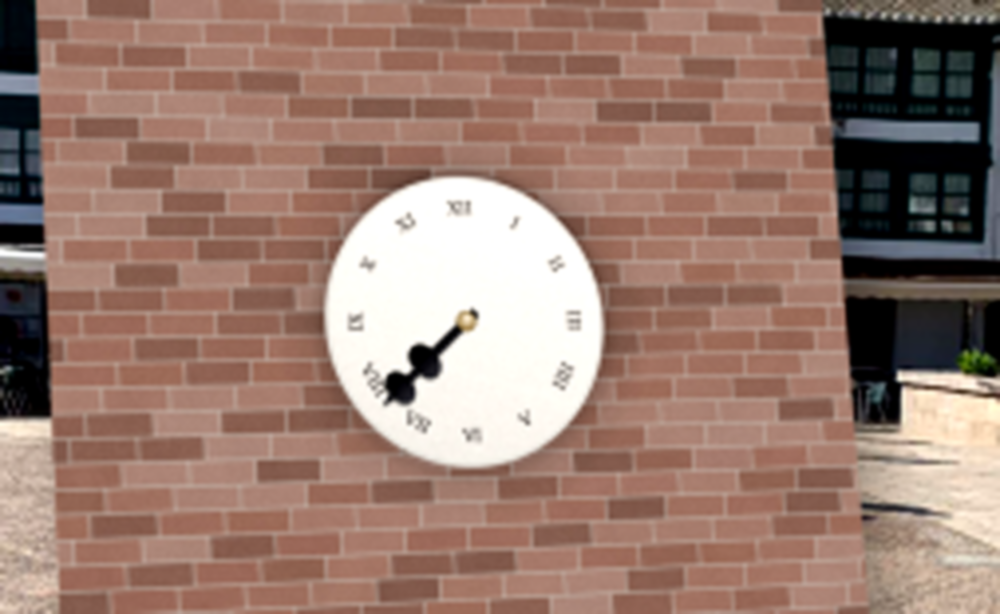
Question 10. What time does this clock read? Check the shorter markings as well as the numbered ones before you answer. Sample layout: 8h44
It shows 7h38
